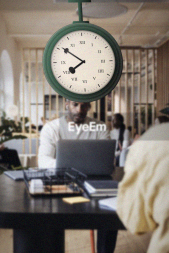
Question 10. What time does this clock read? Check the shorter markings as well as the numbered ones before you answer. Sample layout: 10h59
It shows 7h51
